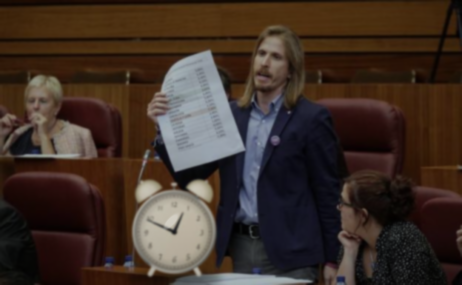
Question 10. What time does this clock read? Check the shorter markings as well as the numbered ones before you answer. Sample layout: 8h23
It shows 12h49
